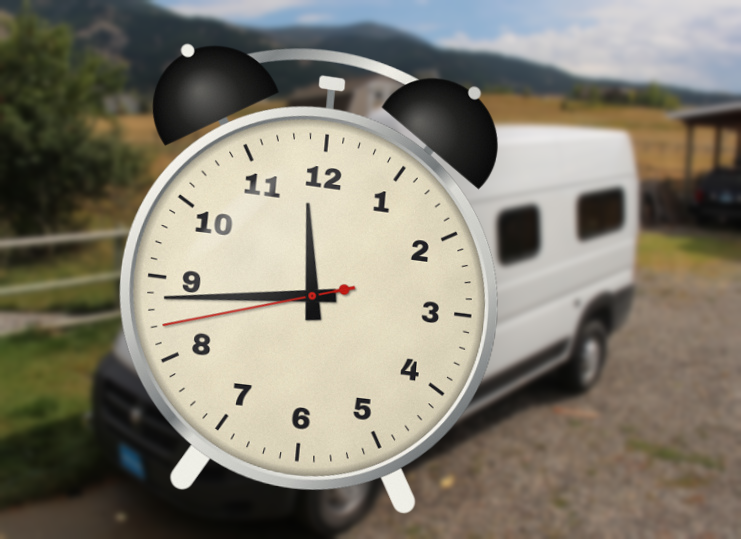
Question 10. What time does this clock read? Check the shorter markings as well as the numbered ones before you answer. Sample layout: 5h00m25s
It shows 11h43m42s
